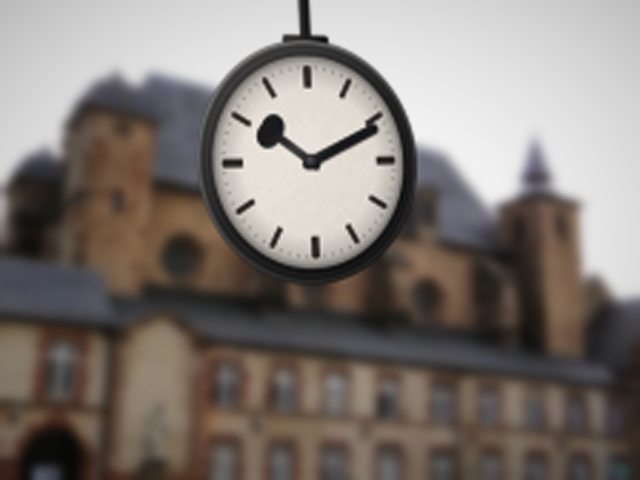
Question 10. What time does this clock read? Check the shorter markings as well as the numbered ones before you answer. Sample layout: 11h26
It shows 10h11
